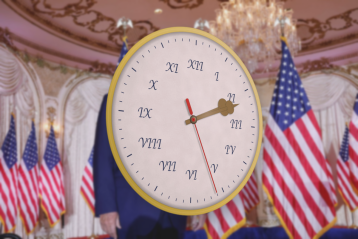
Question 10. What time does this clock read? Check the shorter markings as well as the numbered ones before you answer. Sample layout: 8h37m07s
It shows 2h11m26s
